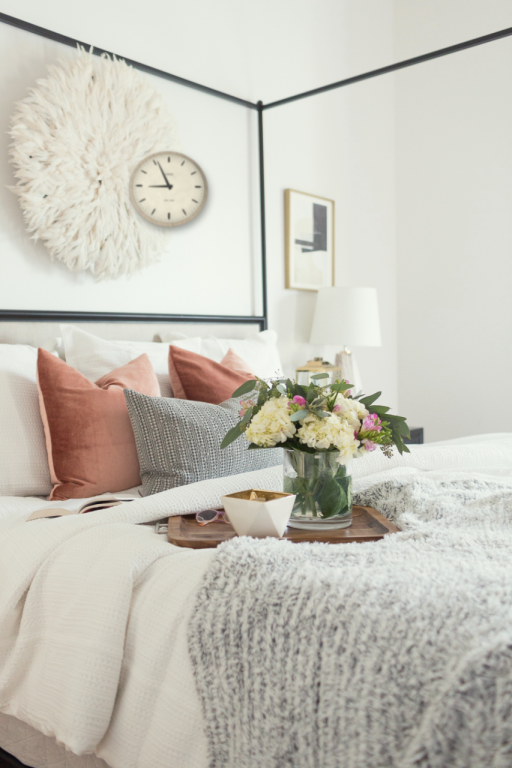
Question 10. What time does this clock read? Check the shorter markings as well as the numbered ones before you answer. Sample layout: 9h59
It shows 8h56
